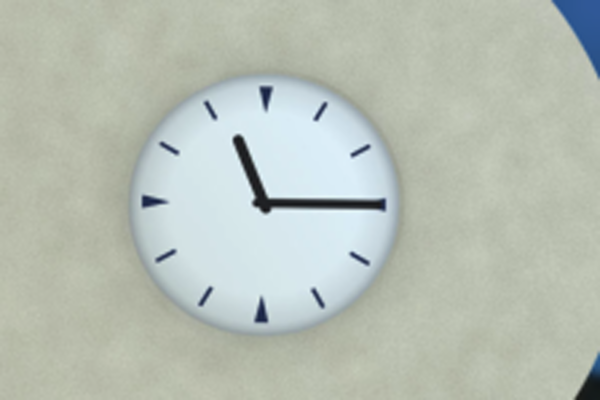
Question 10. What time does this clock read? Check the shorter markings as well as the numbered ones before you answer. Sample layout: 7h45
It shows 11h15
